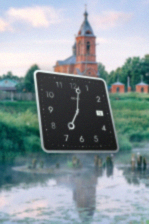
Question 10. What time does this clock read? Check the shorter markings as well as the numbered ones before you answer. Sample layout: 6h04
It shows 7h02
